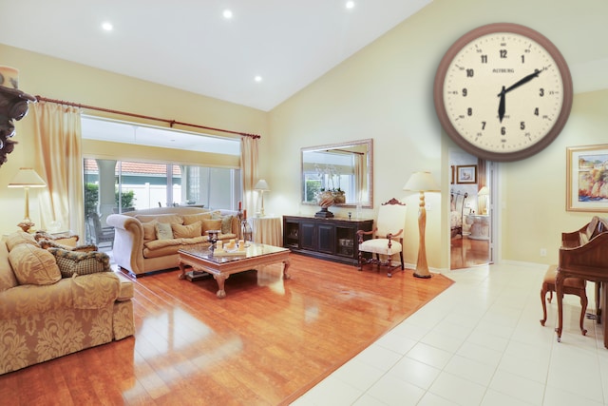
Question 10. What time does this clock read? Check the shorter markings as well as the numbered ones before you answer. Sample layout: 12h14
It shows 6h10
